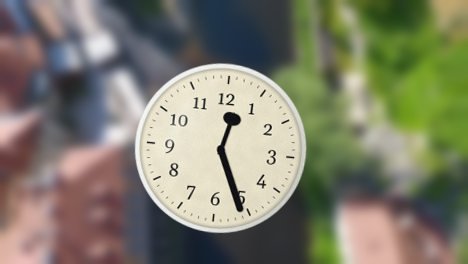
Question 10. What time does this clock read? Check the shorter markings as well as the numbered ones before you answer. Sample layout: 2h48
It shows 12h26
